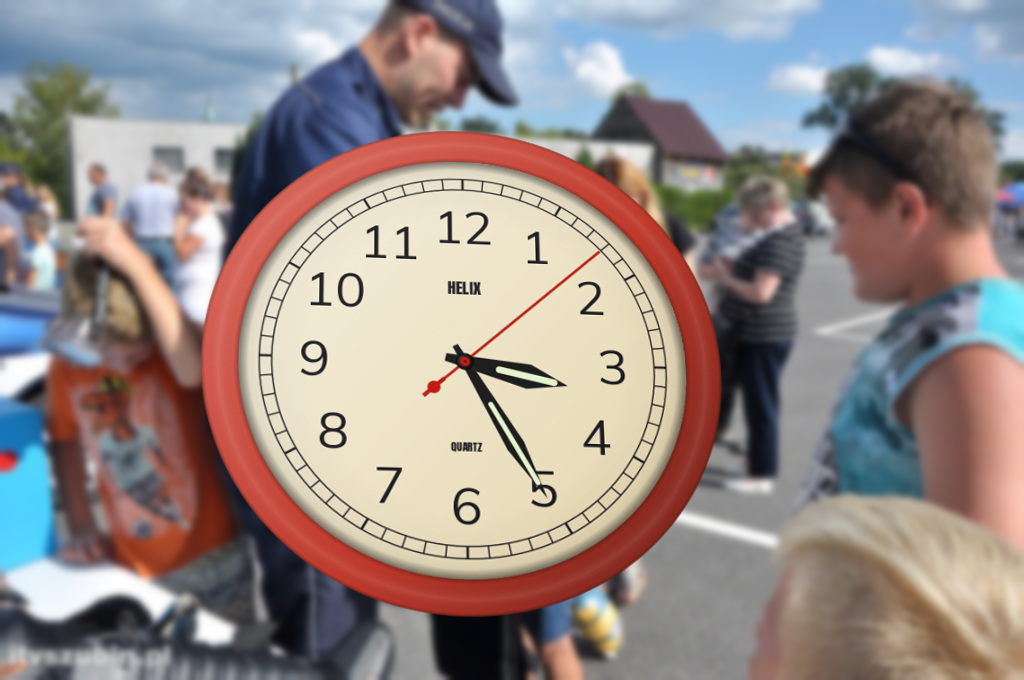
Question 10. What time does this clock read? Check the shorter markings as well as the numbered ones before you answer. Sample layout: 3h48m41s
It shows 3h25m08s
